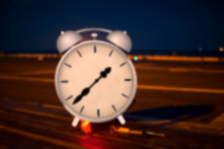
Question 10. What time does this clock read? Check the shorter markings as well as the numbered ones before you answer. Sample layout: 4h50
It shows 1h38
